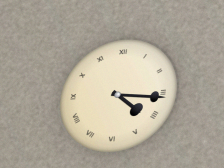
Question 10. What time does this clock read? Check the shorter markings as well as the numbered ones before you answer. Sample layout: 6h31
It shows 4h16
